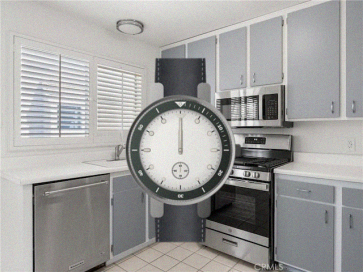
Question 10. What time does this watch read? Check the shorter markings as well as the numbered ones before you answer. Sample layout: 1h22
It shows 12h00
